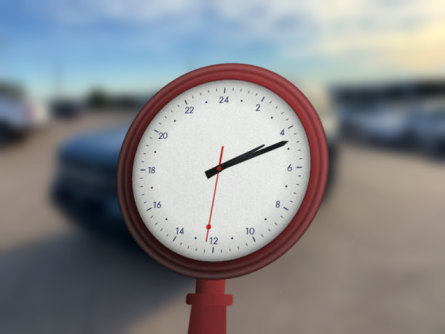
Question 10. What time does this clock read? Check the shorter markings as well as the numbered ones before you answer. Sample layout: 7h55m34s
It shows 4h11m31s
